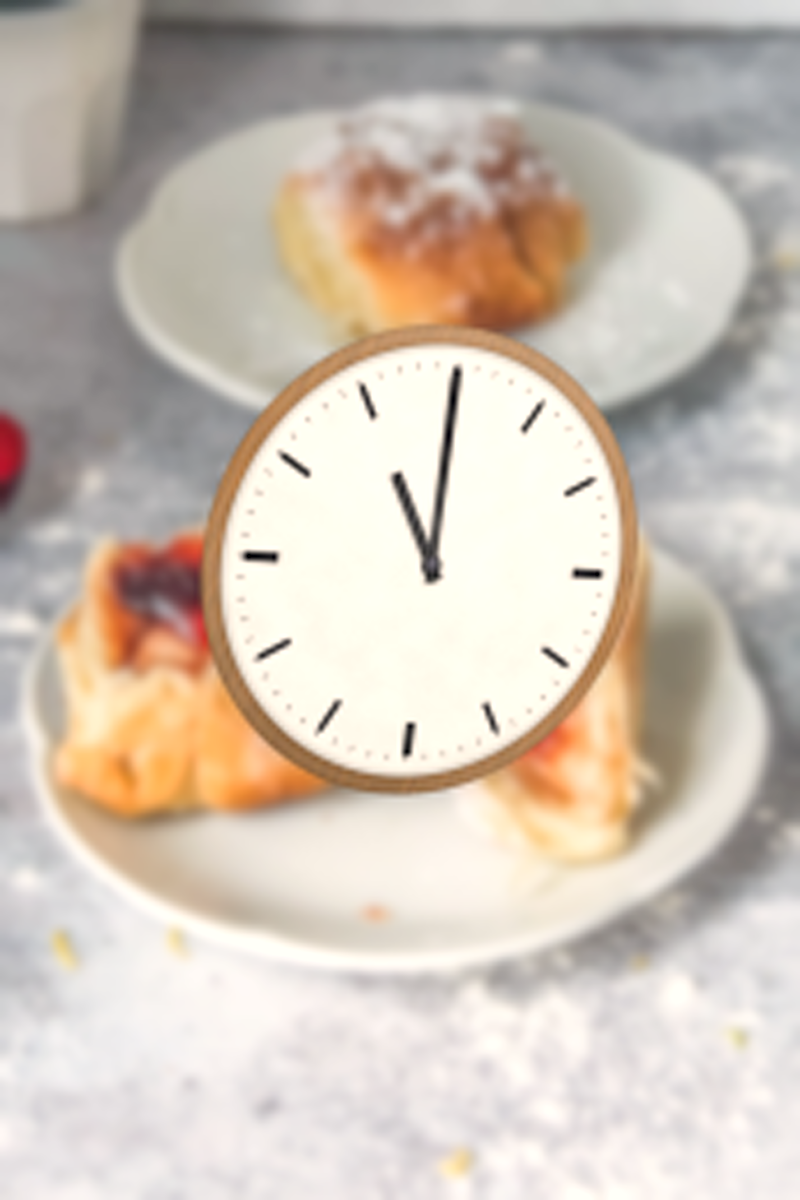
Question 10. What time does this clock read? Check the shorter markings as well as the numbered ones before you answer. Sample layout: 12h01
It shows 11h00
